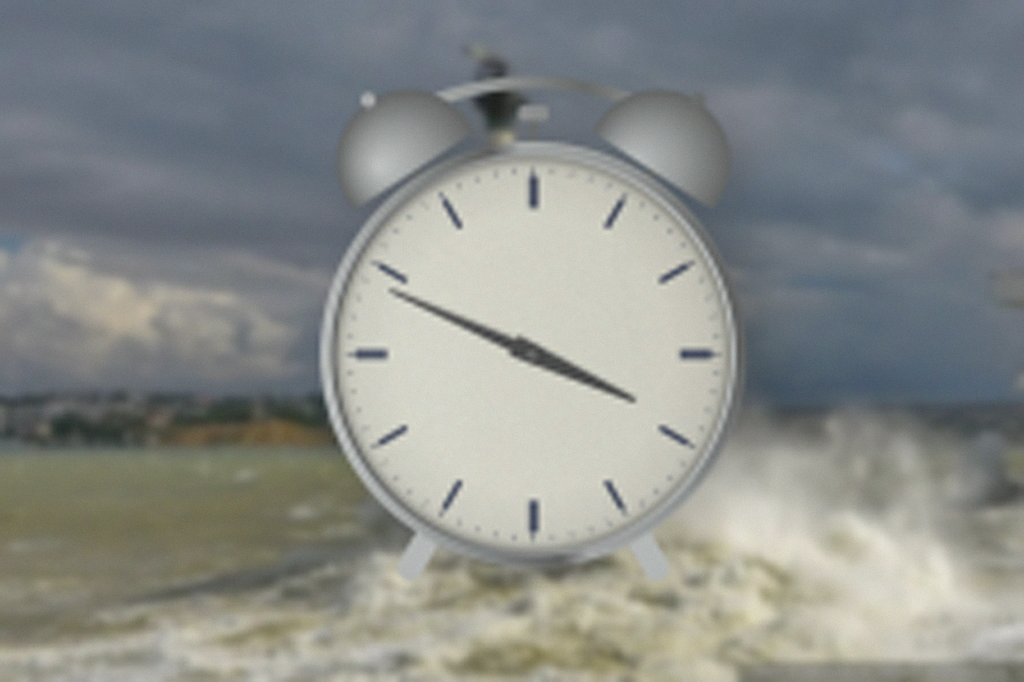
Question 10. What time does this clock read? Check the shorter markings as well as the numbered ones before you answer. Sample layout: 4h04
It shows 3h49
